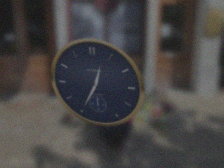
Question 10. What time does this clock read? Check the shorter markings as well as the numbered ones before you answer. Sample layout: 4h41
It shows 12h35
